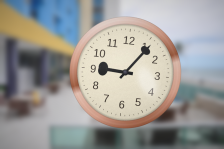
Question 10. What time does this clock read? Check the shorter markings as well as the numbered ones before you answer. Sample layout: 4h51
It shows 9h06
